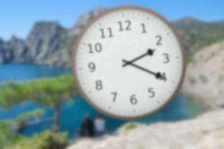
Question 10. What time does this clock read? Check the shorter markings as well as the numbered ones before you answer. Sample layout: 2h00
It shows 2h20
